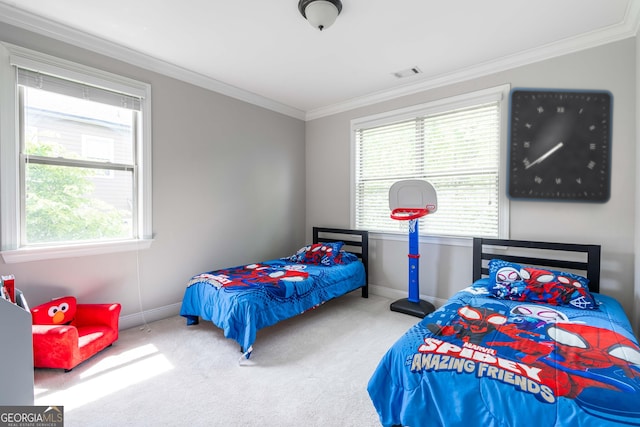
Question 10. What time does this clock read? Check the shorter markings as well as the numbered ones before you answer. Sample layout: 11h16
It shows 7h39
